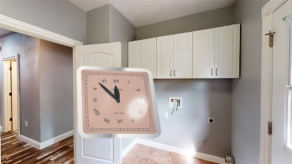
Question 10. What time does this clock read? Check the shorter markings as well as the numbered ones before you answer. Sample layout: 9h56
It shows 11h53
